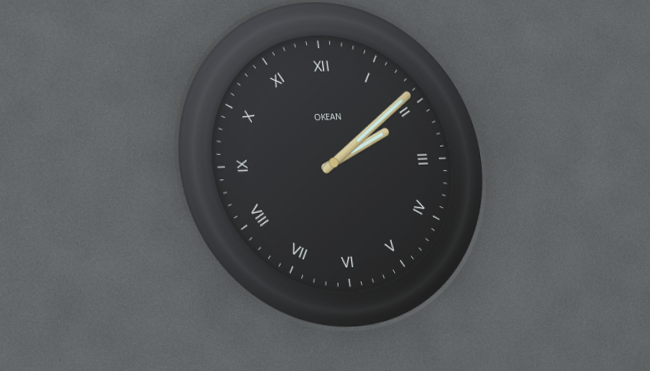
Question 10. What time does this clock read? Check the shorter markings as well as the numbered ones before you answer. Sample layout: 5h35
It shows 2h09
